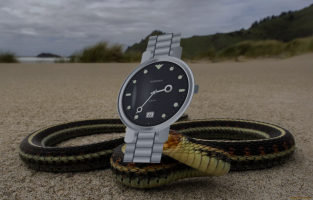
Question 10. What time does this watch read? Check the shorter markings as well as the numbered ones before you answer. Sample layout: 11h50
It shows 2h36
